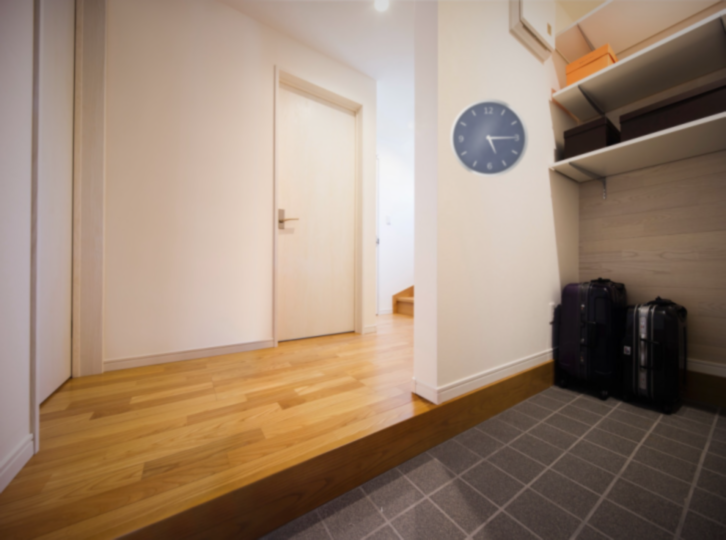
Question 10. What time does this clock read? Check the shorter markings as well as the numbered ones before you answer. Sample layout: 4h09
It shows 5h15
